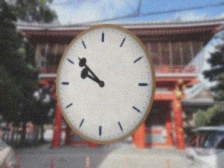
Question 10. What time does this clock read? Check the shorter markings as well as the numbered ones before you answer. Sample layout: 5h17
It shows 9h52
